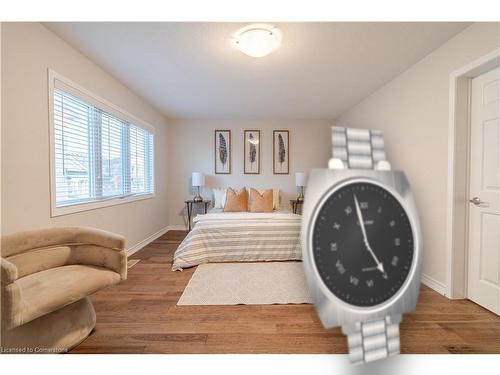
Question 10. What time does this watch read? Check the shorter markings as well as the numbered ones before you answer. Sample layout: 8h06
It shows 4h58
